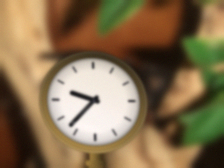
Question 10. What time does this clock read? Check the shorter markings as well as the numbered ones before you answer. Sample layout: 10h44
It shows 9h37
